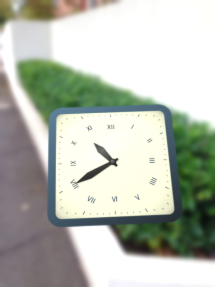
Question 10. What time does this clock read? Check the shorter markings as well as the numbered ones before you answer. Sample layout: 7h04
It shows 10h40
